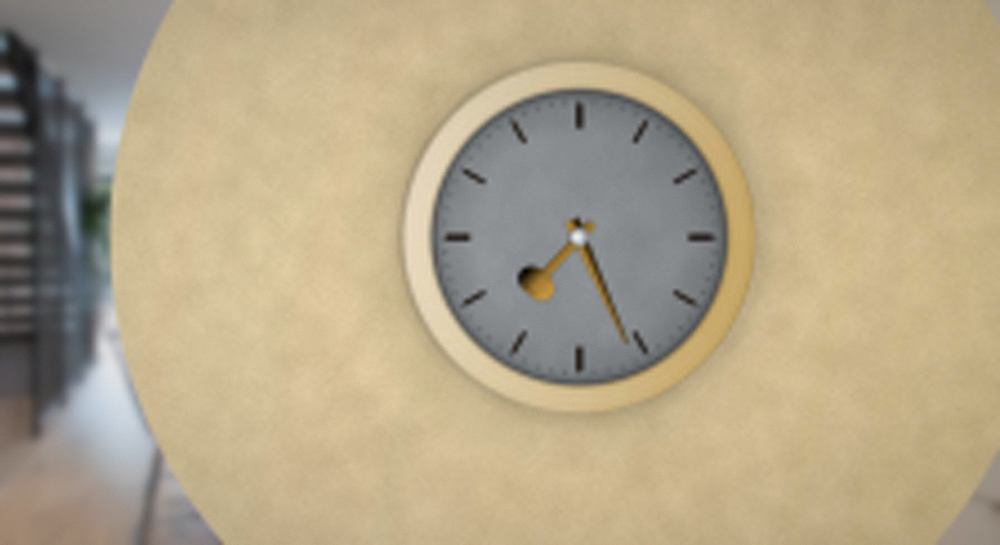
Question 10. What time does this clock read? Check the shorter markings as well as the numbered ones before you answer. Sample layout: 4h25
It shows 7h26
